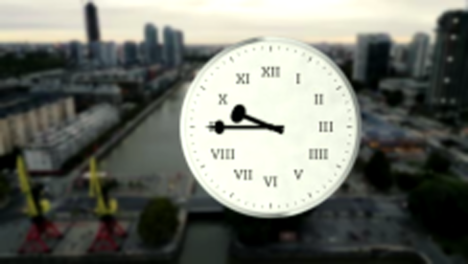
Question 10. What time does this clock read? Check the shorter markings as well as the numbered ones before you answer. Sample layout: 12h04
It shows 9h45
